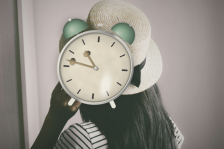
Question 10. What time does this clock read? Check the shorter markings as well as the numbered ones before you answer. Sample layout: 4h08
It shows 10h47
